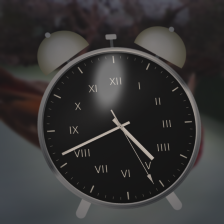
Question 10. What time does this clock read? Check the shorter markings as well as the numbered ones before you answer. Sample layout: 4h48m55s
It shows 4h41m26s
